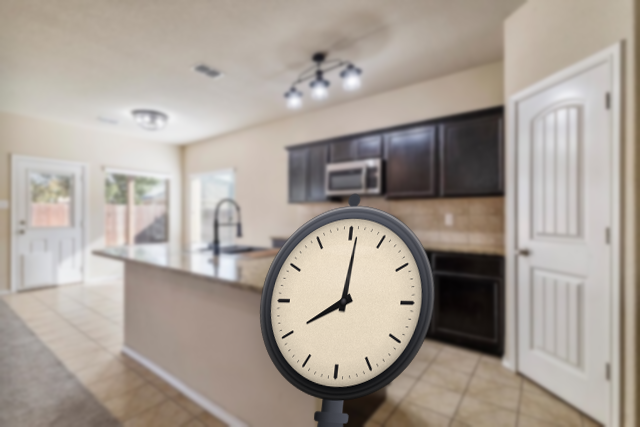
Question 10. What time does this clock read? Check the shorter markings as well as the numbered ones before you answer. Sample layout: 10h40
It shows 8h01
